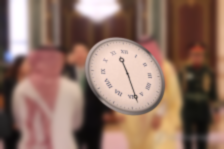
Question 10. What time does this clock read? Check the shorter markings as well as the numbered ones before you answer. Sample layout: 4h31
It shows 11h28
